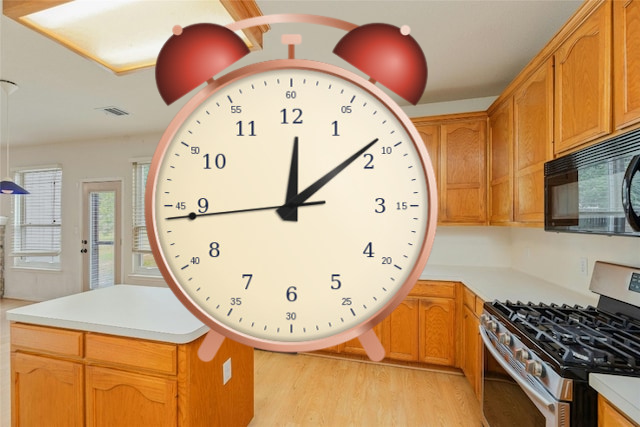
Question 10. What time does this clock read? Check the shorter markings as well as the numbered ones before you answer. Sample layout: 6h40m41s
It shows 12h08m44s
